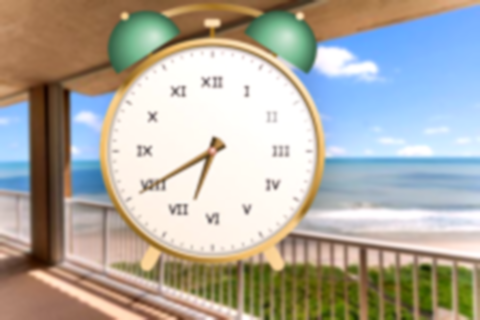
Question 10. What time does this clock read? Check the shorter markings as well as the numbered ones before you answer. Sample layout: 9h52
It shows 6h40
